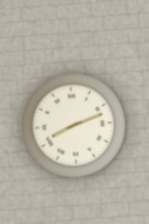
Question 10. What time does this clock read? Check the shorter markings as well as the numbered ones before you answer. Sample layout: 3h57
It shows 8h12
